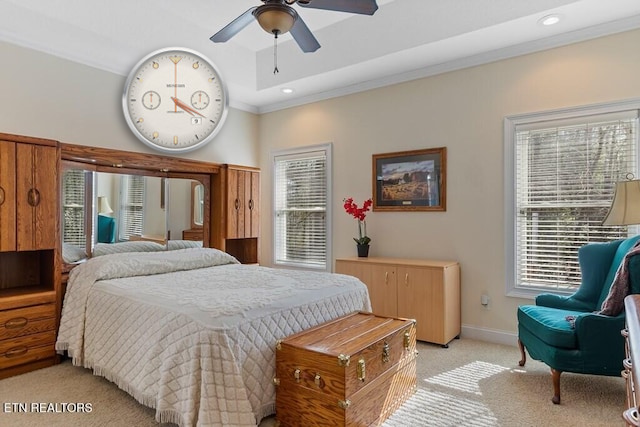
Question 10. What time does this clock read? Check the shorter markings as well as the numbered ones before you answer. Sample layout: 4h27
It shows 4h20
